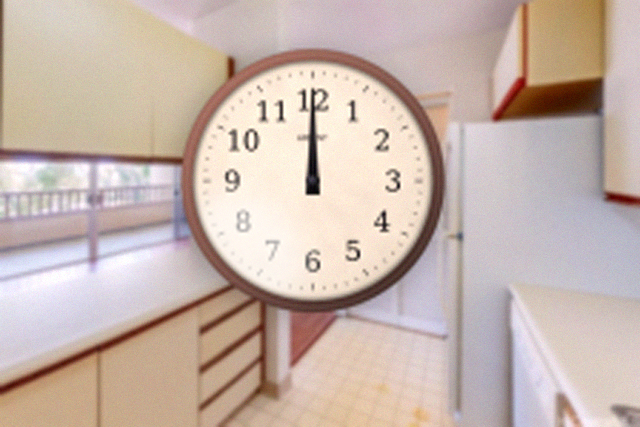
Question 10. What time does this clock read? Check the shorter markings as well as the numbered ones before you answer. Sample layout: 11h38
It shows 12h00
